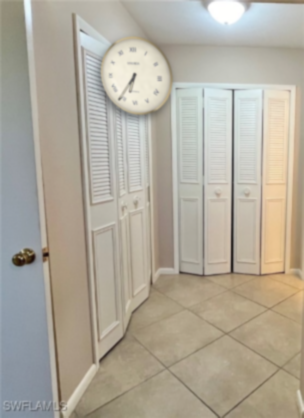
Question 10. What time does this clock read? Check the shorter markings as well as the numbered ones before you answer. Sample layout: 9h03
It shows 6h36
